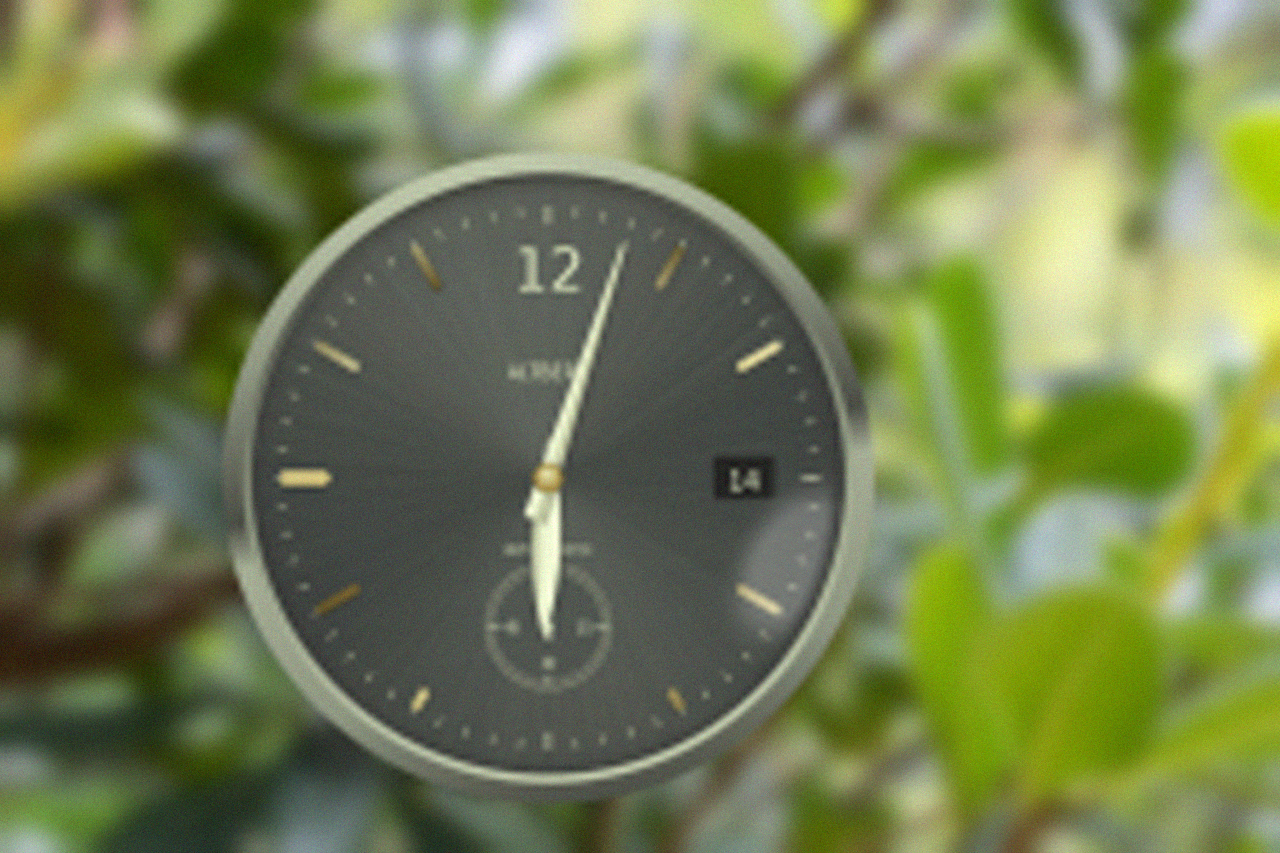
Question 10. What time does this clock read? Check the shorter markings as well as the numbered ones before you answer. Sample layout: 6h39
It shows 6h03
